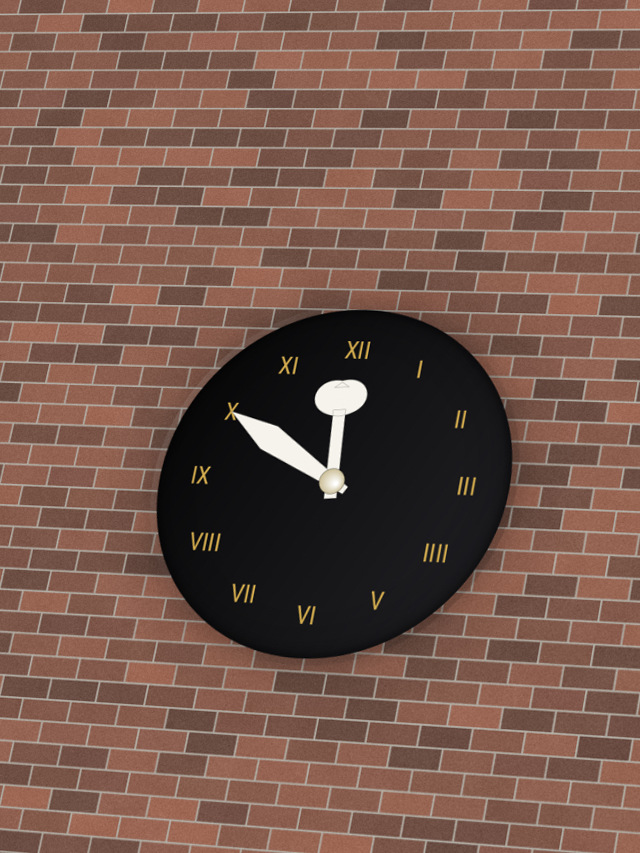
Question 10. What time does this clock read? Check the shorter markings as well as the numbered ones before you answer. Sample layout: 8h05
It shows 11h50
